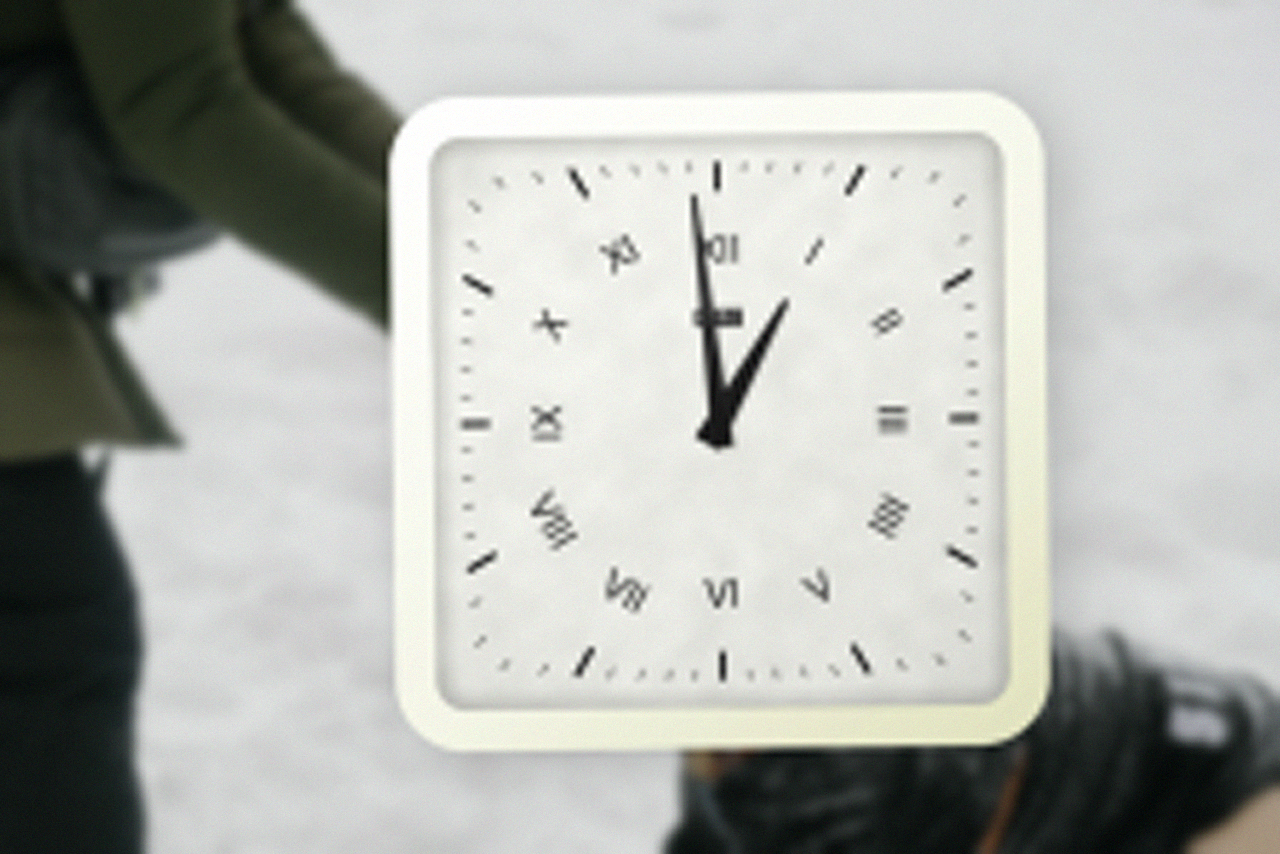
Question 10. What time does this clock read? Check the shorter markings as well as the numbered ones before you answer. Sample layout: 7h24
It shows 12h59
